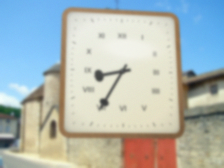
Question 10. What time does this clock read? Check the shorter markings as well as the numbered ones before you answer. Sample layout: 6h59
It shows 8h35
